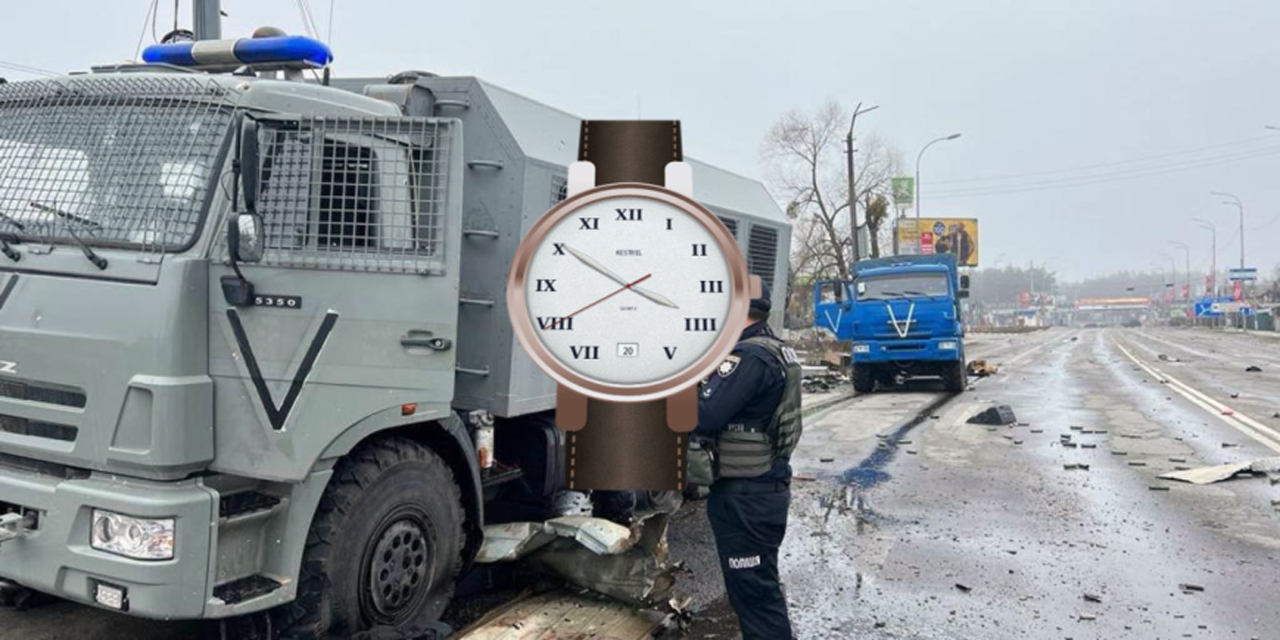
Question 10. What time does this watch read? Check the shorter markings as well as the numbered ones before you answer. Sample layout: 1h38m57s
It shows 3h50m40s
